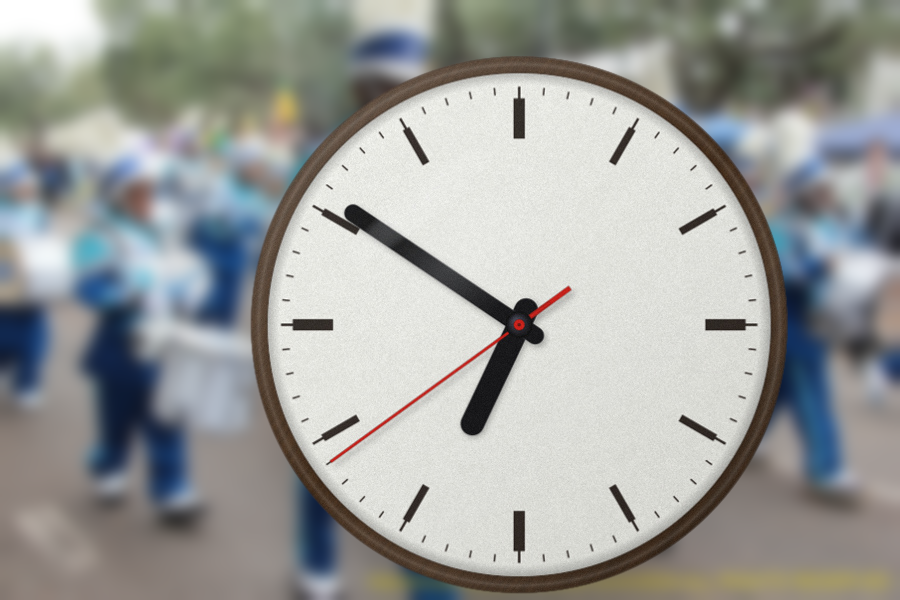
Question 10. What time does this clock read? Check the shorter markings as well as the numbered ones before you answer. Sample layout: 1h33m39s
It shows 6h50m39s
